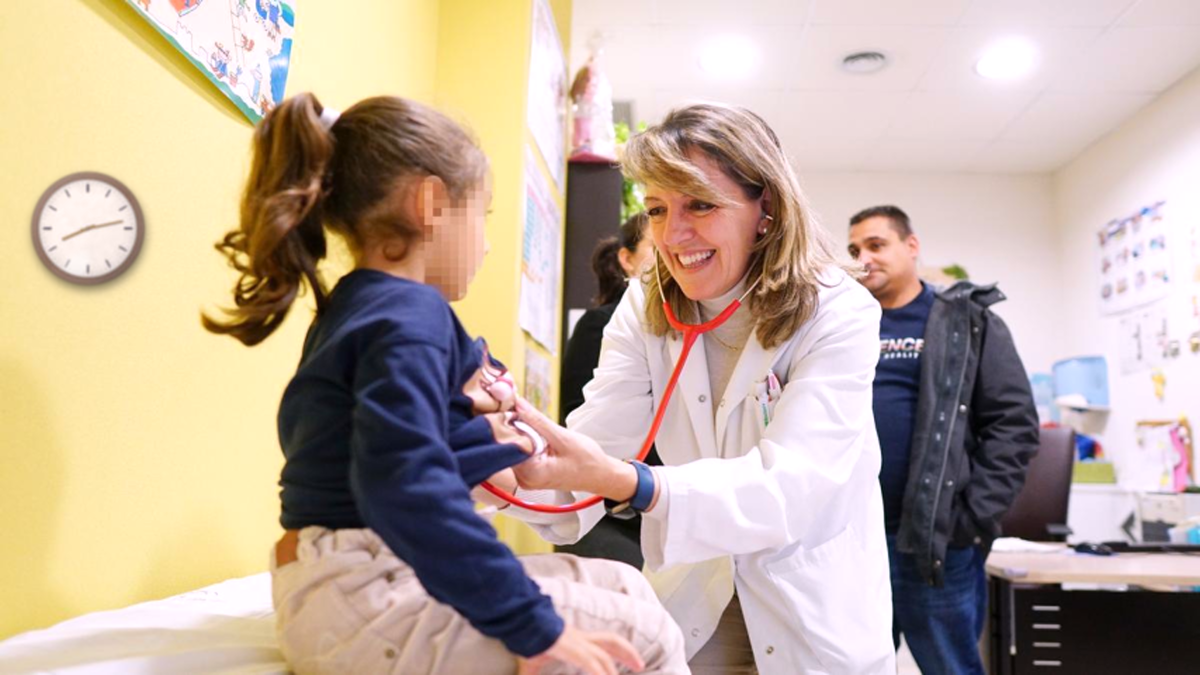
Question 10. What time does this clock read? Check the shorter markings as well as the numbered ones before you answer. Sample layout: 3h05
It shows 8h13
